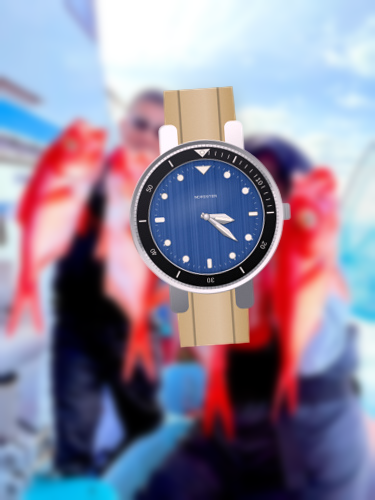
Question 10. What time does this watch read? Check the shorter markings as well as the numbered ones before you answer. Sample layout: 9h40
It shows 3h22
